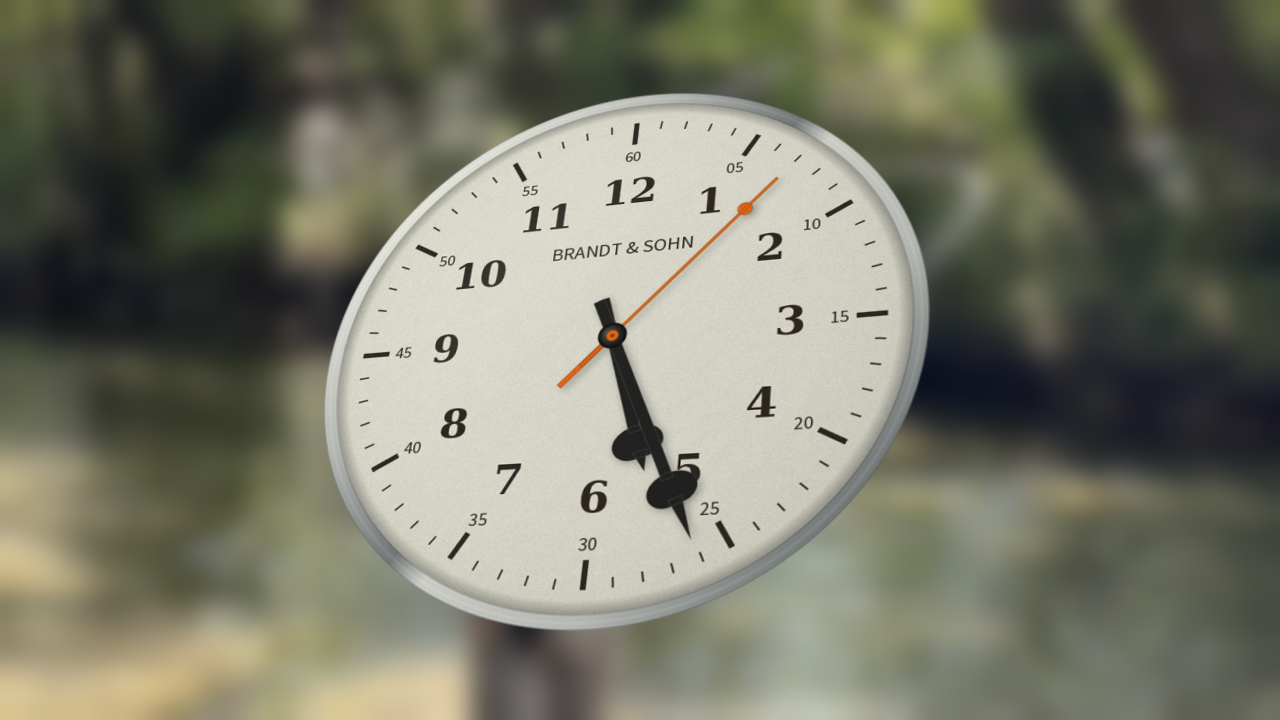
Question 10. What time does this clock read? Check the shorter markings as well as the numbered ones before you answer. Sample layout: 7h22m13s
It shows 5h26m07s
